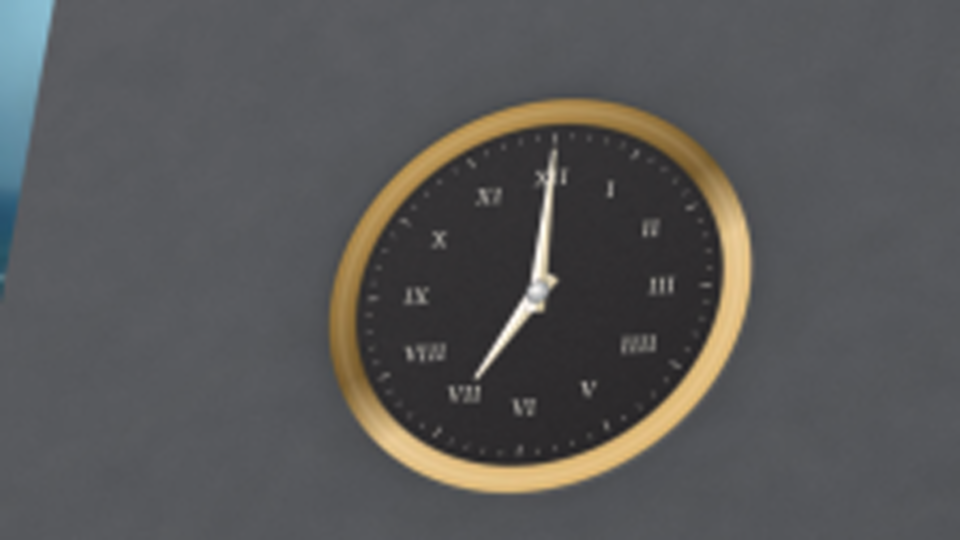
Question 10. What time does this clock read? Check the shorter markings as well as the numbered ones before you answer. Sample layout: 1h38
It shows 7h00
